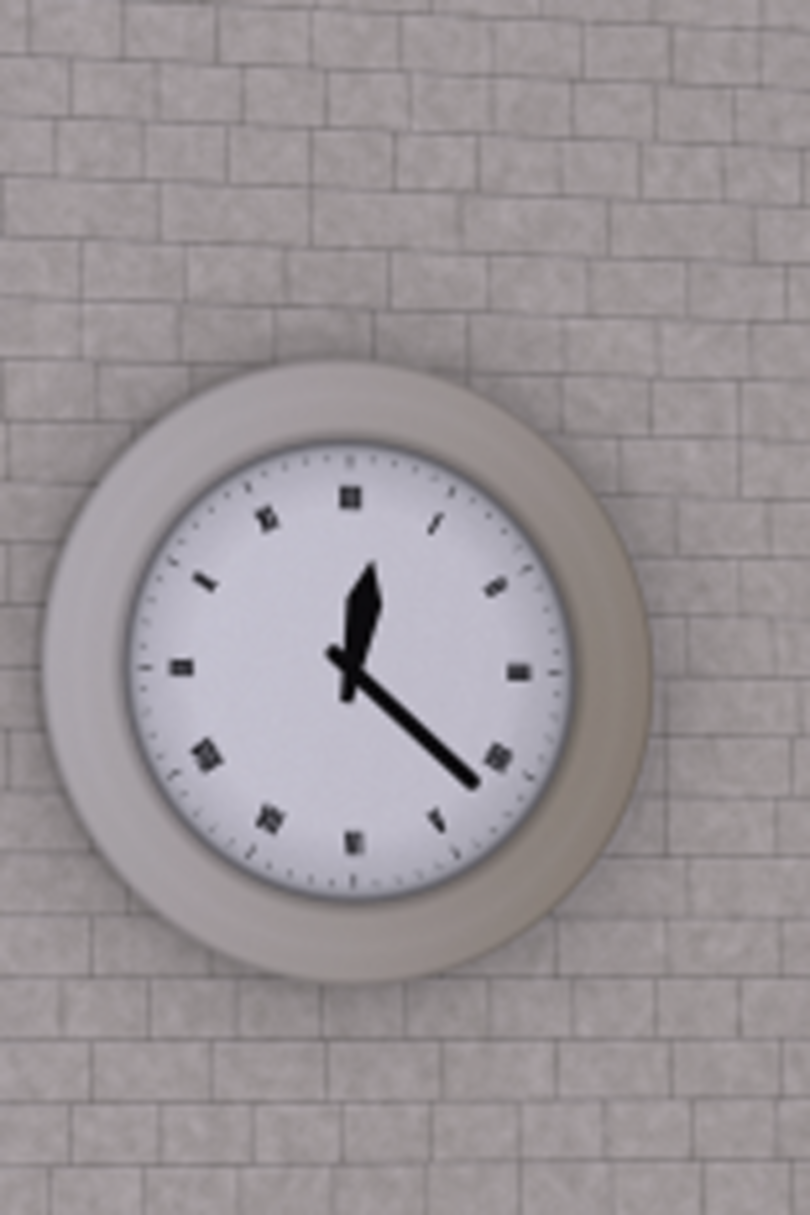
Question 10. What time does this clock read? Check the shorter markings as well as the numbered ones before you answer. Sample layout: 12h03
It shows 12h22
